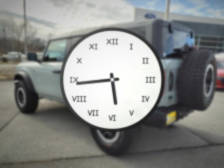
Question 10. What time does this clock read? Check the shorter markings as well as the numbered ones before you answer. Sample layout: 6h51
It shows 5h44
